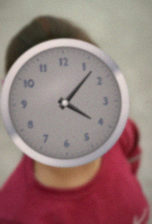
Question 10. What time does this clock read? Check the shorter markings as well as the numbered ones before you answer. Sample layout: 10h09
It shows 4h07
